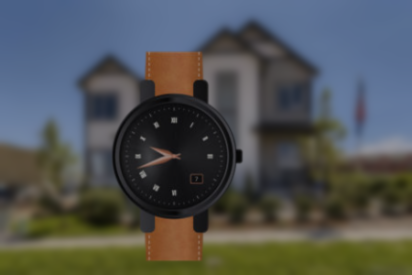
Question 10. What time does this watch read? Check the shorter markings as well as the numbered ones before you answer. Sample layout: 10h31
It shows 9h42
